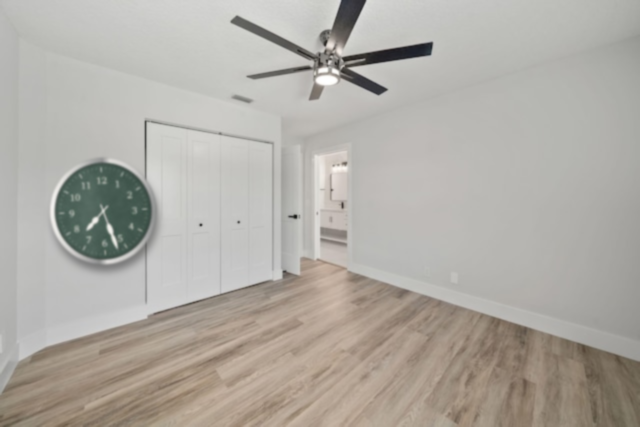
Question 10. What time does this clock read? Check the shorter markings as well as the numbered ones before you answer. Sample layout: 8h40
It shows 7h27
